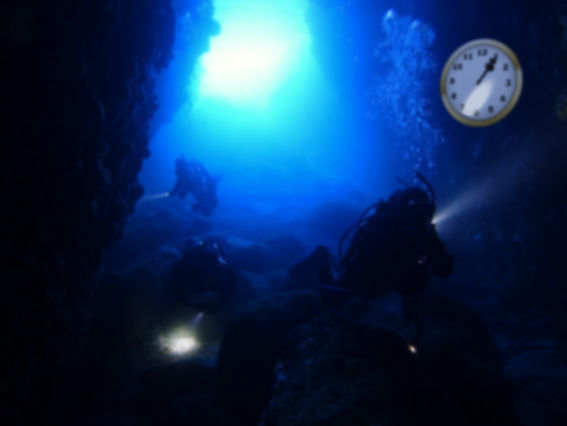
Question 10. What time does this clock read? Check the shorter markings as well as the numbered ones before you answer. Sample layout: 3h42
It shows 1h05
